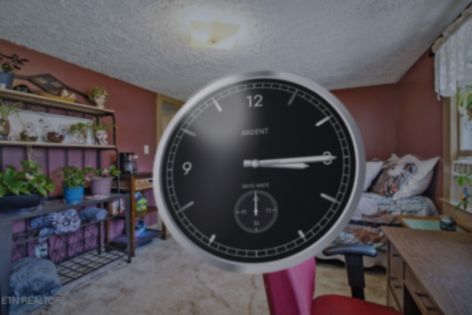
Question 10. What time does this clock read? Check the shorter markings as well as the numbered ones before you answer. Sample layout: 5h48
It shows 3h15
